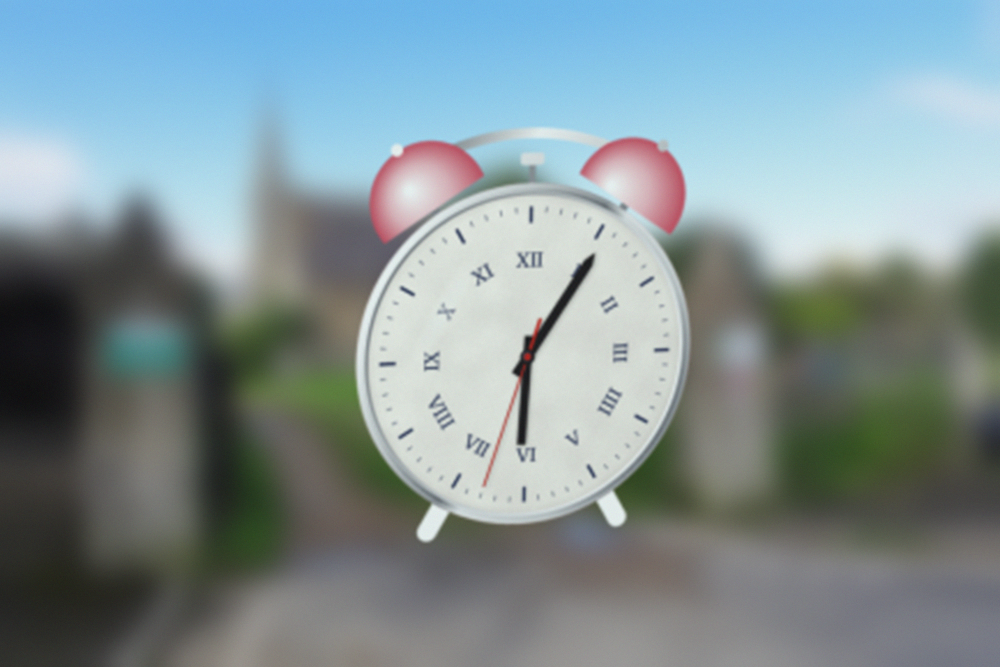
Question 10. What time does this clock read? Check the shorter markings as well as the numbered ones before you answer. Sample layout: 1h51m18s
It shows 6h05m33s
